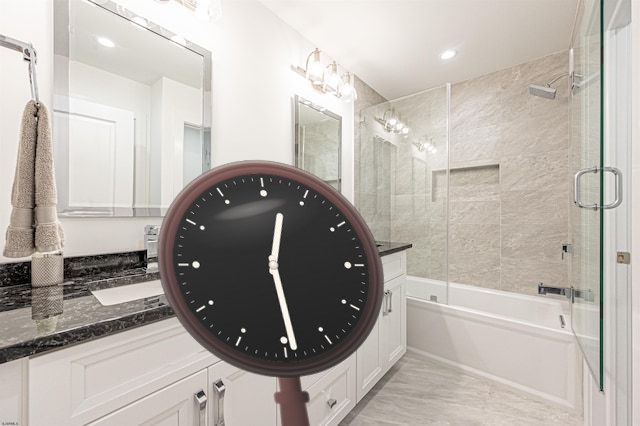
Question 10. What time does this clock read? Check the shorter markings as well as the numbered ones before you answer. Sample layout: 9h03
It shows 12h29
